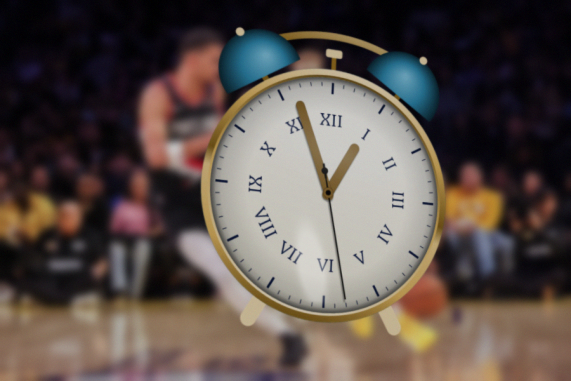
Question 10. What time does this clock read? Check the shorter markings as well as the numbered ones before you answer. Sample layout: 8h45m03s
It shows 12h56m28s
